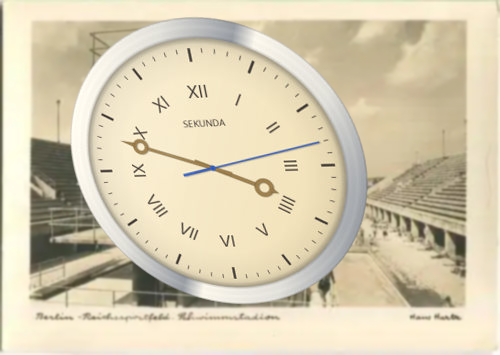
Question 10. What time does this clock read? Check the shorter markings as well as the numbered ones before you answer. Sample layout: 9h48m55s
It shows 3h48m13s
